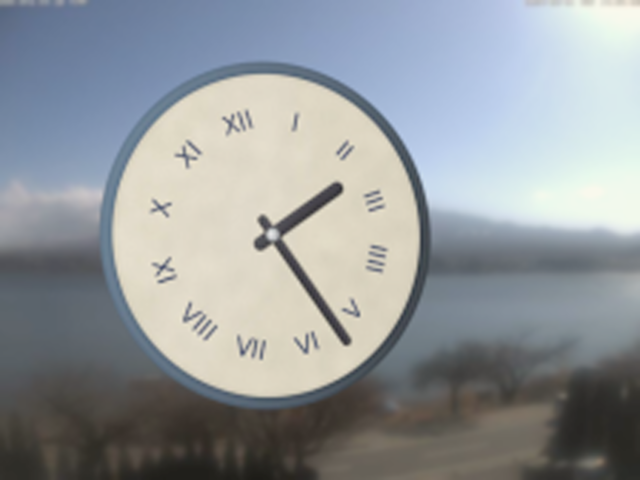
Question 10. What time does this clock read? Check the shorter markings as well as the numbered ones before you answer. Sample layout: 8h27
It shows 2h27
